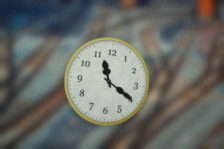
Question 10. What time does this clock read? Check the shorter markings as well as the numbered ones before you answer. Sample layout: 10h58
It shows 11h20
